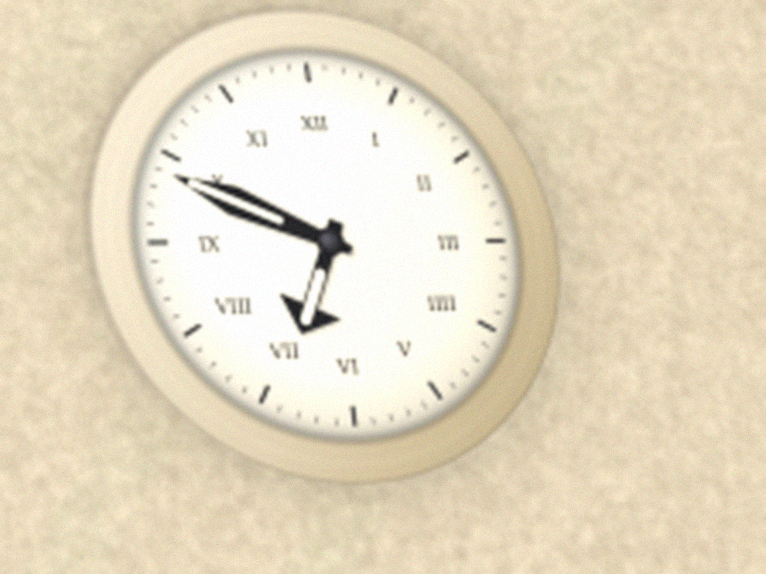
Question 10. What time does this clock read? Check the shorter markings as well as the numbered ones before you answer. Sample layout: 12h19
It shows 6h49
